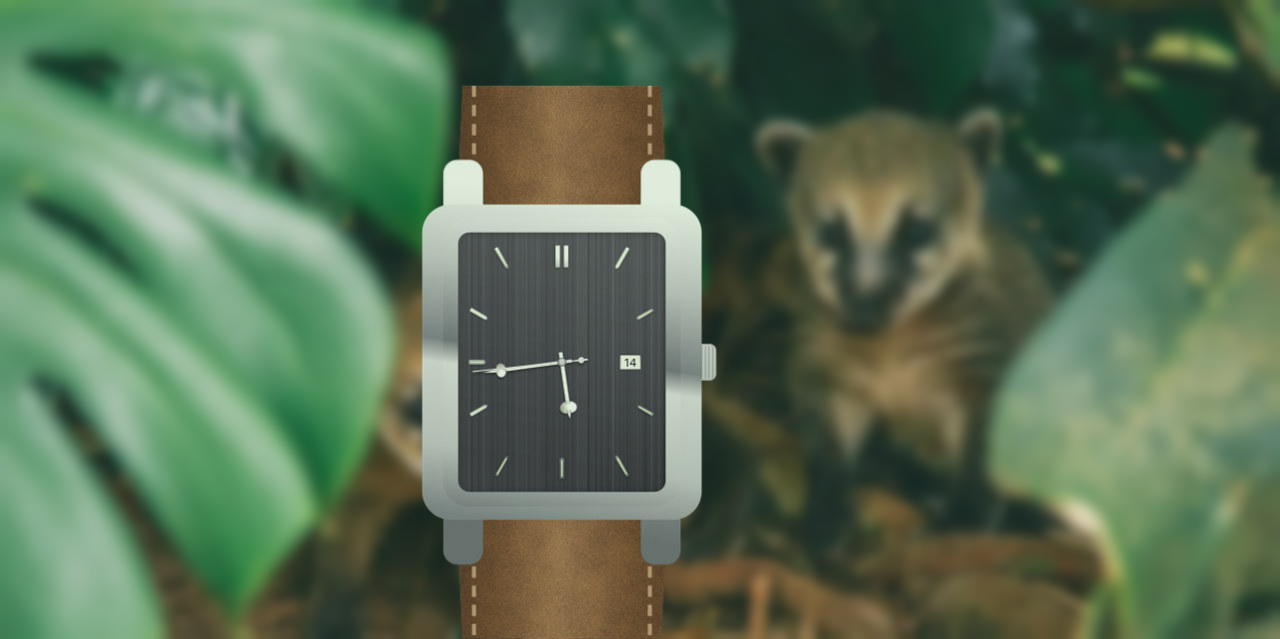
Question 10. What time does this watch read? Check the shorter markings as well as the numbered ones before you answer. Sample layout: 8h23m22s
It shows 5h43m44s
